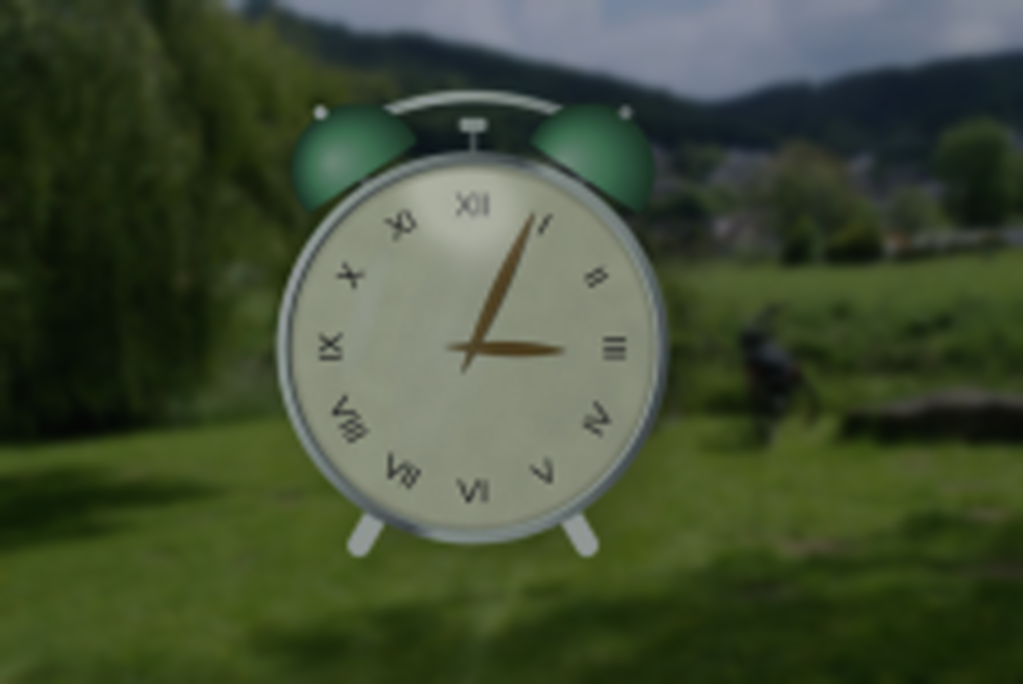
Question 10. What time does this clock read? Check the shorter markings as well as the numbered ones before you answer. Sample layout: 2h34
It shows 3h04
